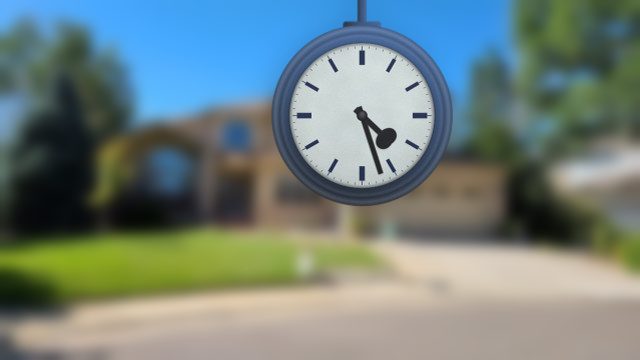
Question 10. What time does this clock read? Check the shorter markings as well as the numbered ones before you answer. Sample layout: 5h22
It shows 4h27
